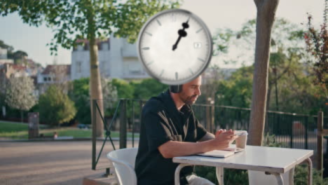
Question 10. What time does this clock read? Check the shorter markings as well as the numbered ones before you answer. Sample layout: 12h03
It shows 1h05
